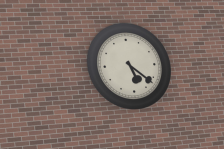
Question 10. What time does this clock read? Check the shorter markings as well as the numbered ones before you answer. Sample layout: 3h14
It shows 5h22
